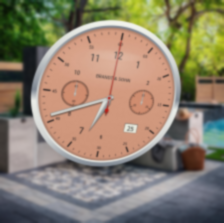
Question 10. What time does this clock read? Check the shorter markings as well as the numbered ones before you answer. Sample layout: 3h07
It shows 6h41
